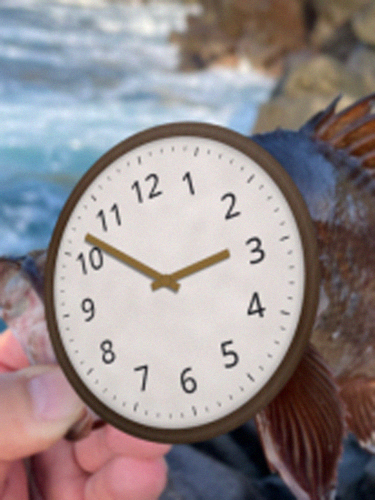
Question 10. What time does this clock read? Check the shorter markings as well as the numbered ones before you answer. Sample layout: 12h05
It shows 2h52
